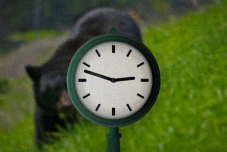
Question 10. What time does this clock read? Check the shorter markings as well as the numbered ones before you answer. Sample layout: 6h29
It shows 2h48
